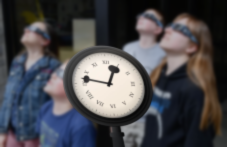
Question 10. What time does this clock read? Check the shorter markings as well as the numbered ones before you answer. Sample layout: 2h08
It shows 12h47
